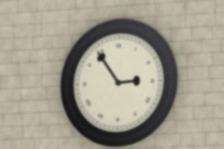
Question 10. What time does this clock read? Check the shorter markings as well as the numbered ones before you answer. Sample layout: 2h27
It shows 2h54
